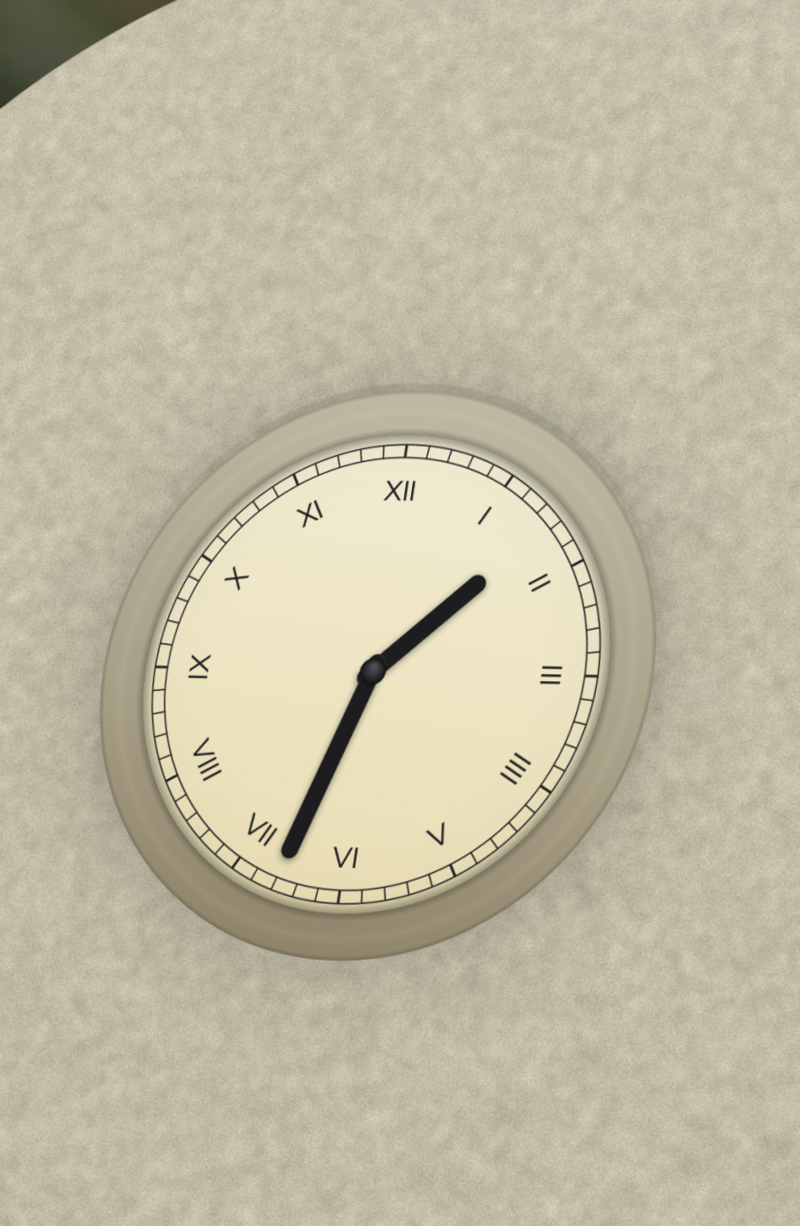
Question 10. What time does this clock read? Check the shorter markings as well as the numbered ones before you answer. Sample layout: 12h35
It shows 1h33
